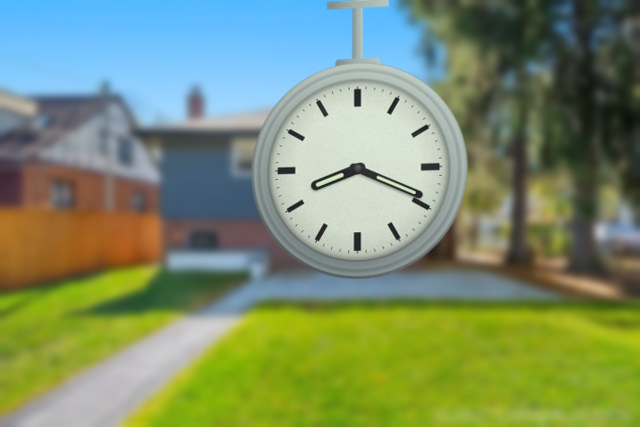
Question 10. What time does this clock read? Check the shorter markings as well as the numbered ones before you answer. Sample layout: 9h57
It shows 8h19
